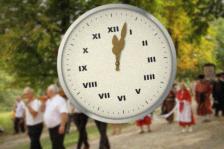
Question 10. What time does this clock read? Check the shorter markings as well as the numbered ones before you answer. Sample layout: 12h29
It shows 12h03
